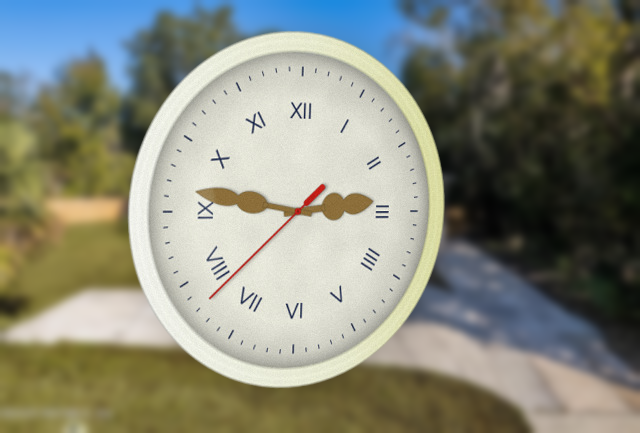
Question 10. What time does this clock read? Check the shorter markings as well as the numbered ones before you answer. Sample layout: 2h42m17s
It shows 2h46m38s
